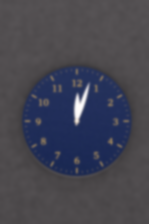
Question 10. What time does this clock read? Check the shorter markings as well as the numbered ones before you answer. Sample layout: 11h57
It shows 12h03
